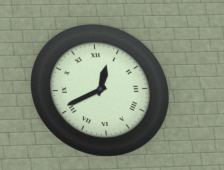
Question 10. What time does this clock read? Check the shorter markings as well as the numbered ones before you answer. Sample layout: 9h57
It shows 12h41
